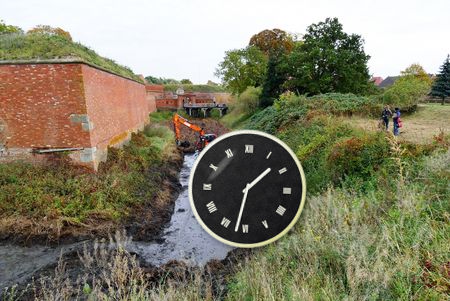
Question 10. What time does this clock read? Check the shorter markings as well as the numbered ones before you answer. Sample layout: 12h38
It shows 1h32
